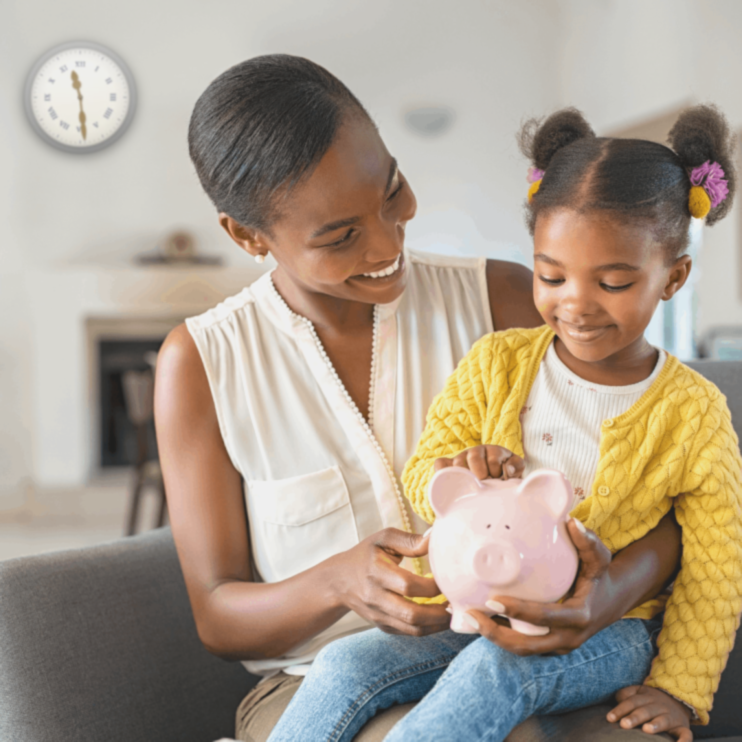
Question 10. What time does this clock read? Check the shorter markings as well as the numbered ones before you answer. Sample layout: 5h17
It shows 11h29
